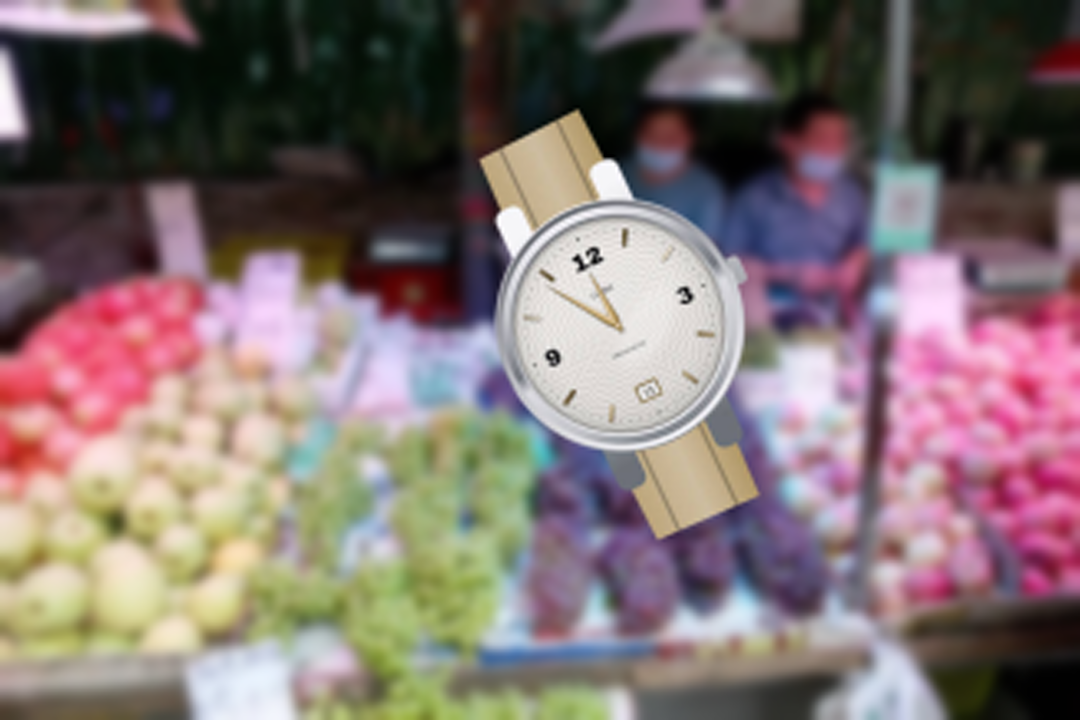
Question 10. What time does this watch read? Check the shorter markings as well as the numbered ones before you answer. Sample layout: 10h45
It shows 11h54
